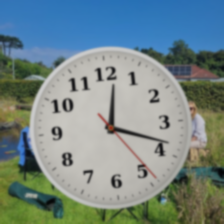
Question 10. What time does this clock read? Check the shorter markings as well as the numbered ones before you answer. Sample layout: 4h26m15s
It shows 12h18m24s
